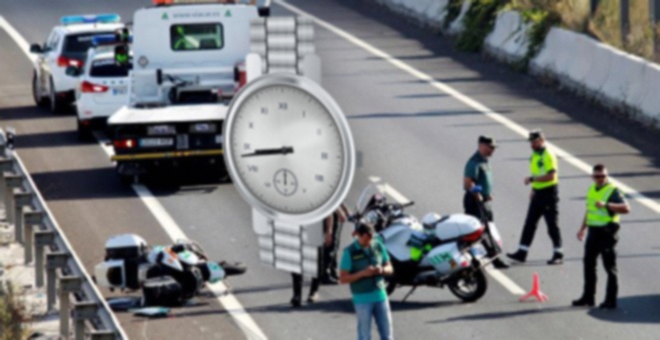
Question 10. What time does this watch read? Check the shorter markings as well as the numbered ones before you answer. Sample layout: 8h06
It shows 8h43
